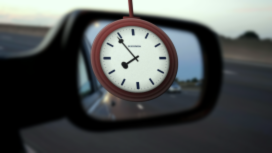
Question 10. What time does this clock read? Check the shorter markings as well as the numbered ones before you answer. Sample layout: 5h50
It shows 7h54
